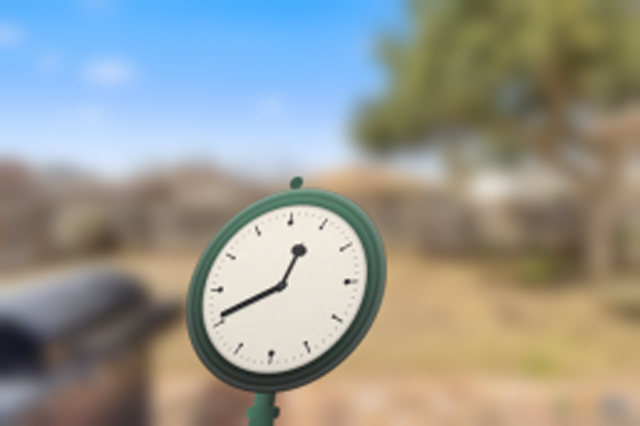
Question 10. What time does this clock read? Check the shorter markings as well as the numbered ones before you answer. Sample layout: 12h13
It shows 12h41
